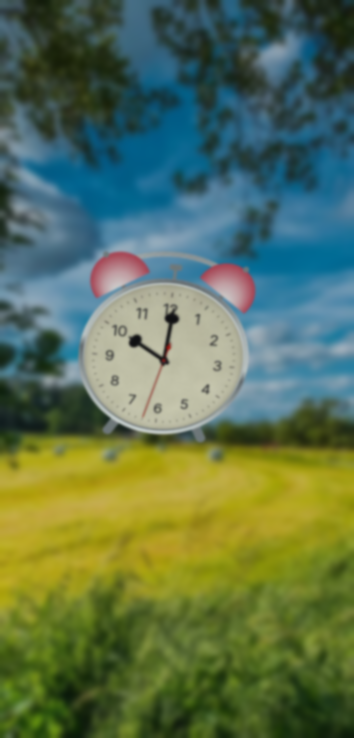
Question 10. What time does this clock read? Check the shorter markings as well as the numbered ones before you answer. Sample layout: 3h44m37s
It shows 10h00m32s
